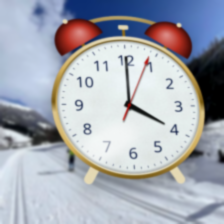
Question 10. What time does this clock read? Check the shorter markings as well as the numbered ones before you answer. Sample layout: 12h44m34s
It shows 4h00m04s
